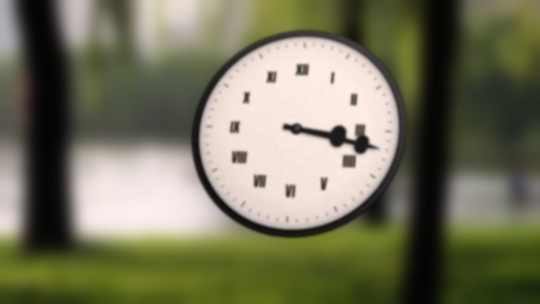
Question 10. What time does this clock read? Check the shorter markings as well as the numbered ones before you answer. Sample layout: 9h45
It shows 3h17
